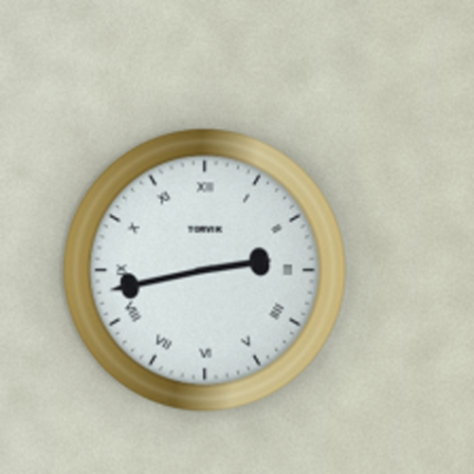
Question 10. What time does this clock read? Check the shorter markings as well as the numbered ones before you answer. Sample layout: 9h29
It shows 2h43
